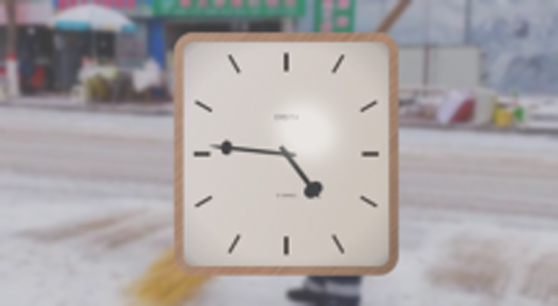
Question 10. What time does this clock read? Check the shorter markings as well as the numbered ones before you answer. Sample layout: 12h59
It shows 4h46
